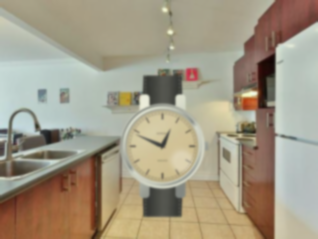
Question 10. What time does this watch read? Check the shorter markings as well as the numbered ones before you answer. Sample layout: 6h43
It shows 12h49
